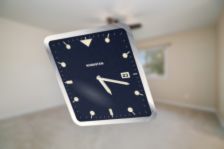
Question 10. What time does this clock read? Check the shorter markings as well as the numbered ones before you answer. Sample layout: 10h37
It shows 5h18
